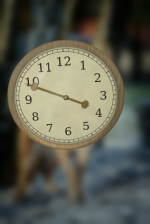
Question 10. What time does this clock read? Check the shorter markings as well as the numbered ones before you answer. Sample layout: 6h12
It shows 3h49
